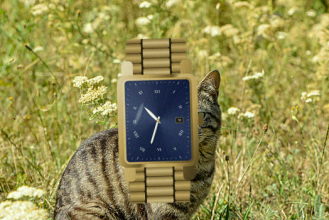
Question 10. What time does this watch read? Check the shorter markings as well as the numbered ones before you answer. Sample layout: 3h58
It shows 10h33
